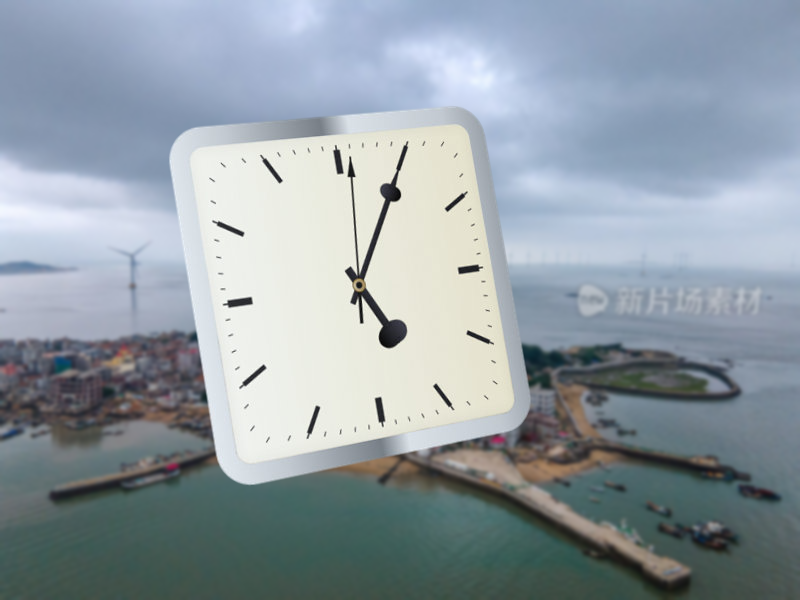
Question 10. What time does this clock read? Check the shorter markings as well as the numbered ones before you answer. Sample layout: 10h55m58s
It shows 5h05m01s
